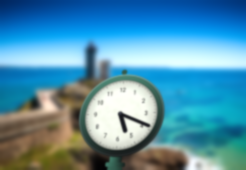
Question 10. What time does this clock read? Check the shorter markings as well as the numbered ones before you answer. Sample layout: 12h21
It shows 5h19
